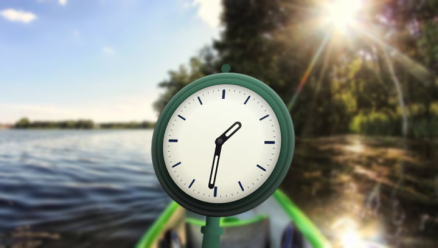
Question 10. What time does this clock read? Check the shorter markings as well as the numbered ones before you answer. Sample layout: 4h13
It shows 1h31
